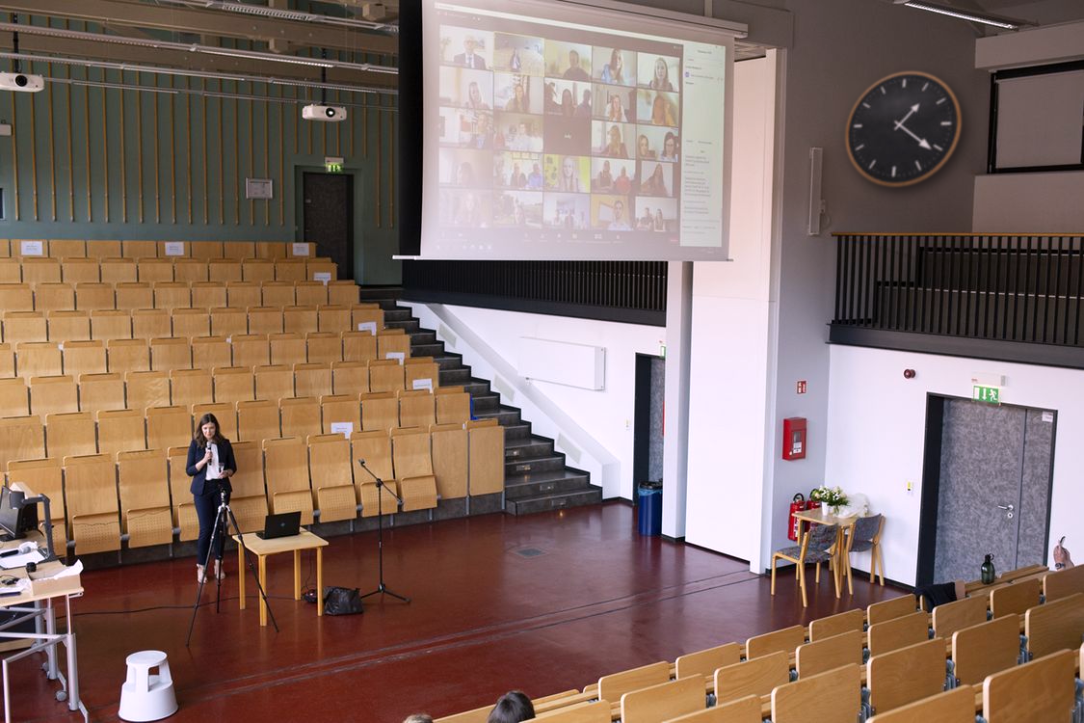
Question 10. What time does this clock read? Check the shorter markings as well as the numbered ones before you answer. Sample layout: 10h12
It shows 1h21
